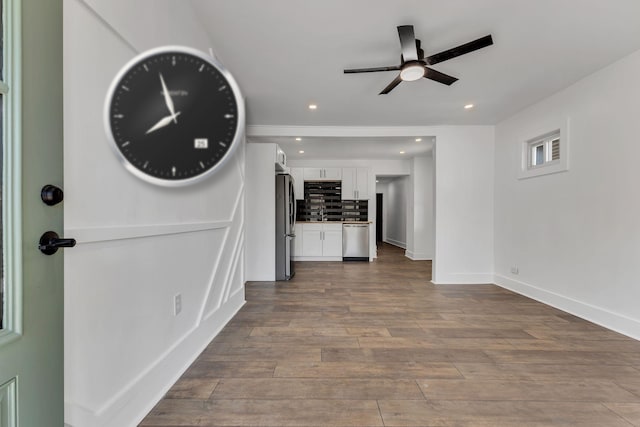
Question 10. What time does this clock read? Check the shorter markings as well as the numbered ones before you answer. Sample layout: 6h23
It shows 7h57
